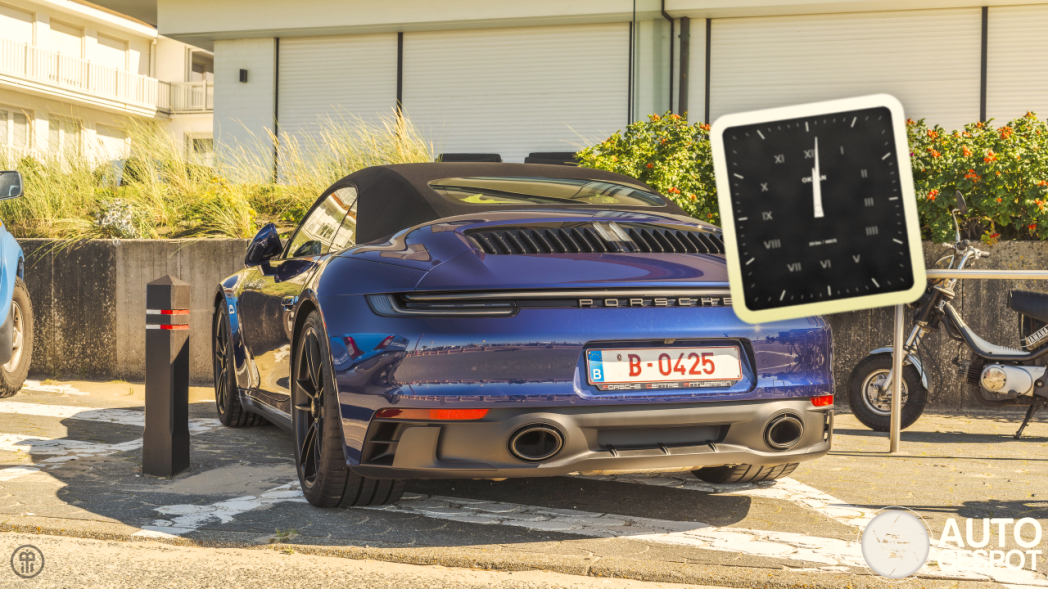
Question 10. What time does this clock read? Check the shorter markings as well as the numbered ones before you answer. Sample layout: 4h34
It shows 12h01
